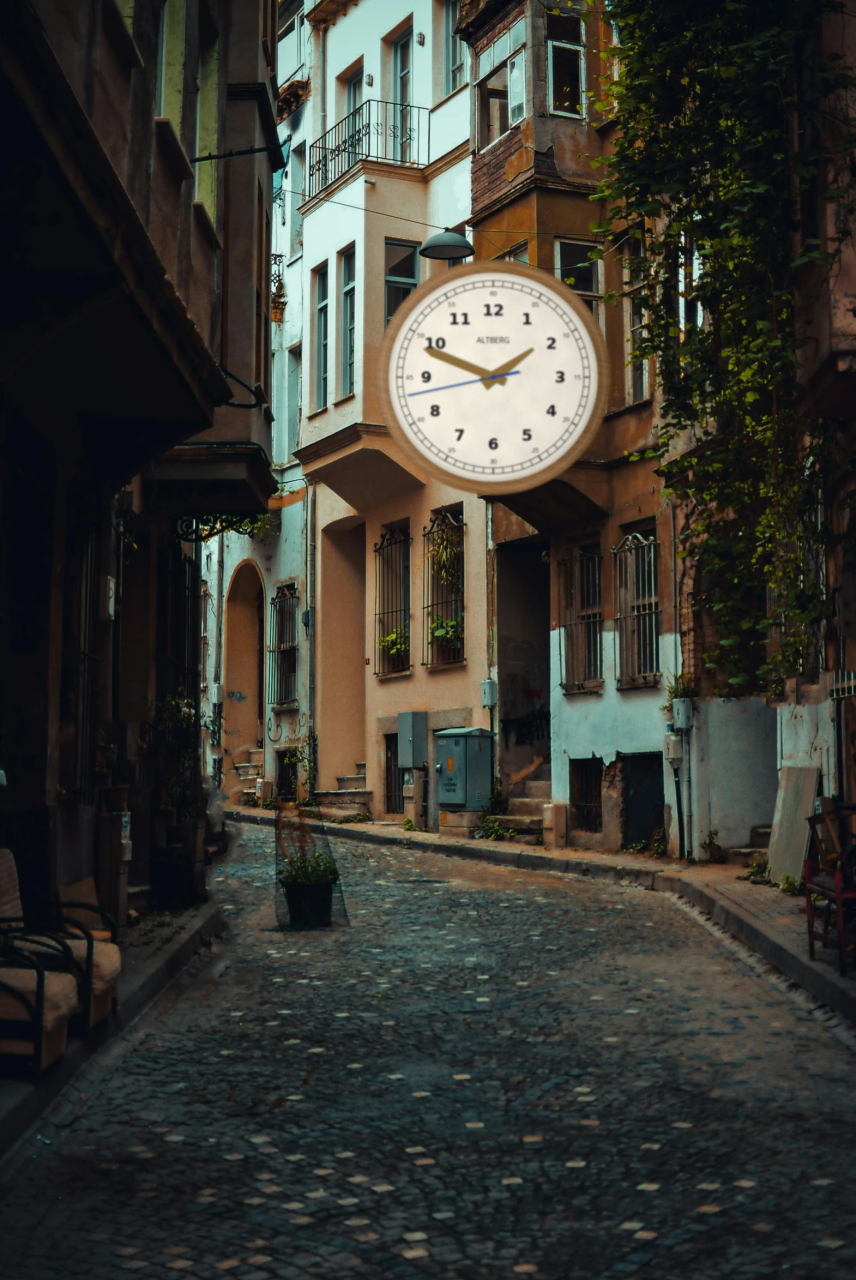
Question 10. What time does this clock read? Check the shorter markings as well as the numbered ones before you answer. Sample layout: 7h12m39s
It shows 1h48m43s
